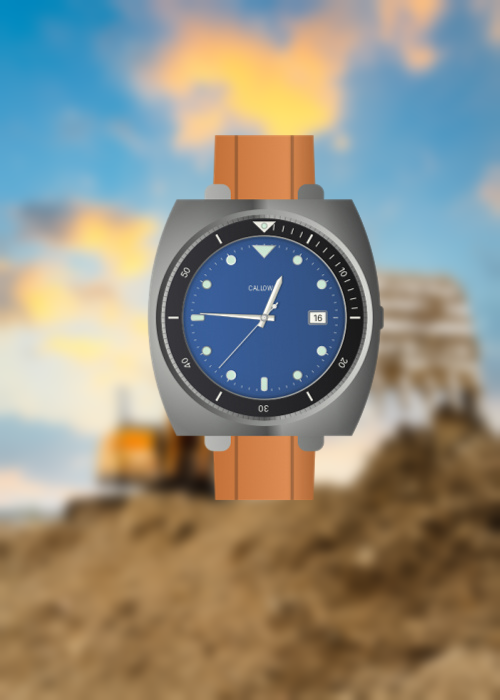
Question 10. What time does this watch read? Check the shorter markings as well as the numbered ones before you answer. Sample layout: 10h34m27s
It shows 12h45m37s
